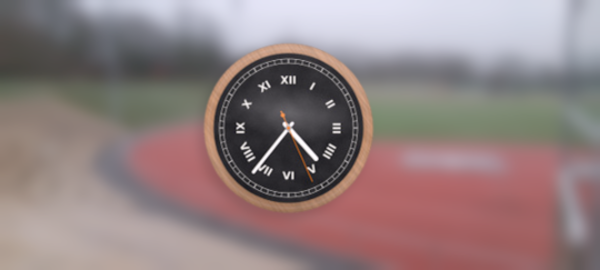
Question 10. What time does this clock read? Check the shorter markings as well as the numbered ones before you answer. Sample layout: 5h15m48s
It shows 4h36m26s
